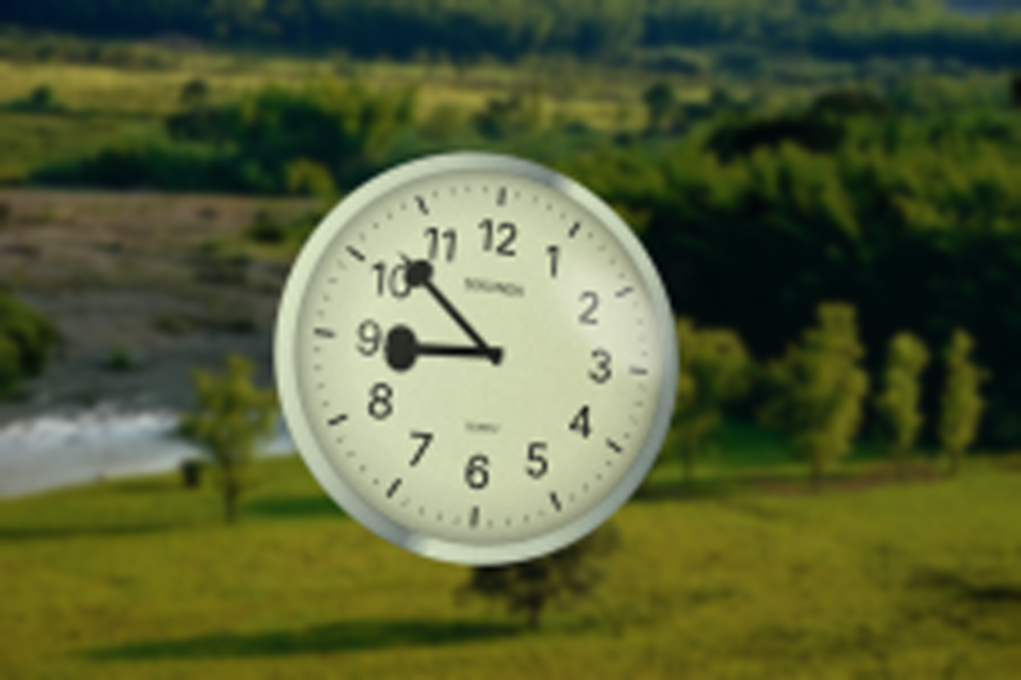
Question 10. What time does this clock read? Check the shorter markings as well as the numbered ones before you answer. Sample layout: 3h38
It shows 8h52
